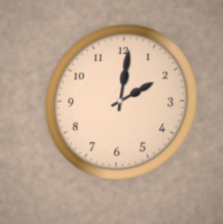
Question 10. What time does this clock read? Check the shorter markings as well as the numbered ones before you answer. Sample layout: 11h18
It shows 2h01
